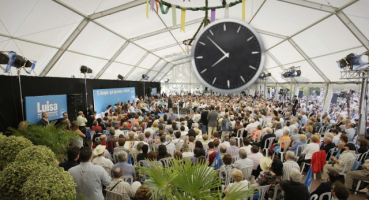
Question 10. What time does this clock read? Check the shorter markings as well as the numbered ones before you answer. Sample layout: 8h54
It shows 7h53
